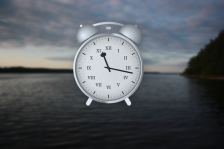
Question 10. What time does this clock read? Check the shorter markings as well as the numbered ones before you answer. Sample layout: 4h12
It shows 11h17
